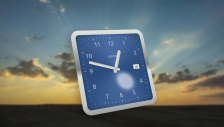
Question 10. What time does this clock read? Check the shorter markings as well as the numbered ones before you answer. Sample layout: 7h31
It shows 12h48
